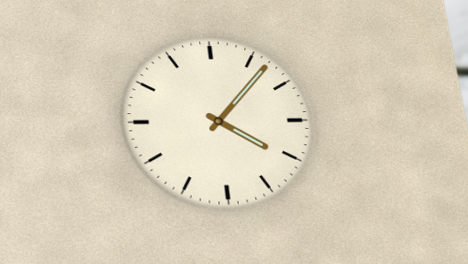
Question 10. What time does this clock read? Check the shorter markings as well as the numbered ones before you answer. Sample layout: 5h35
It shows 4h07
